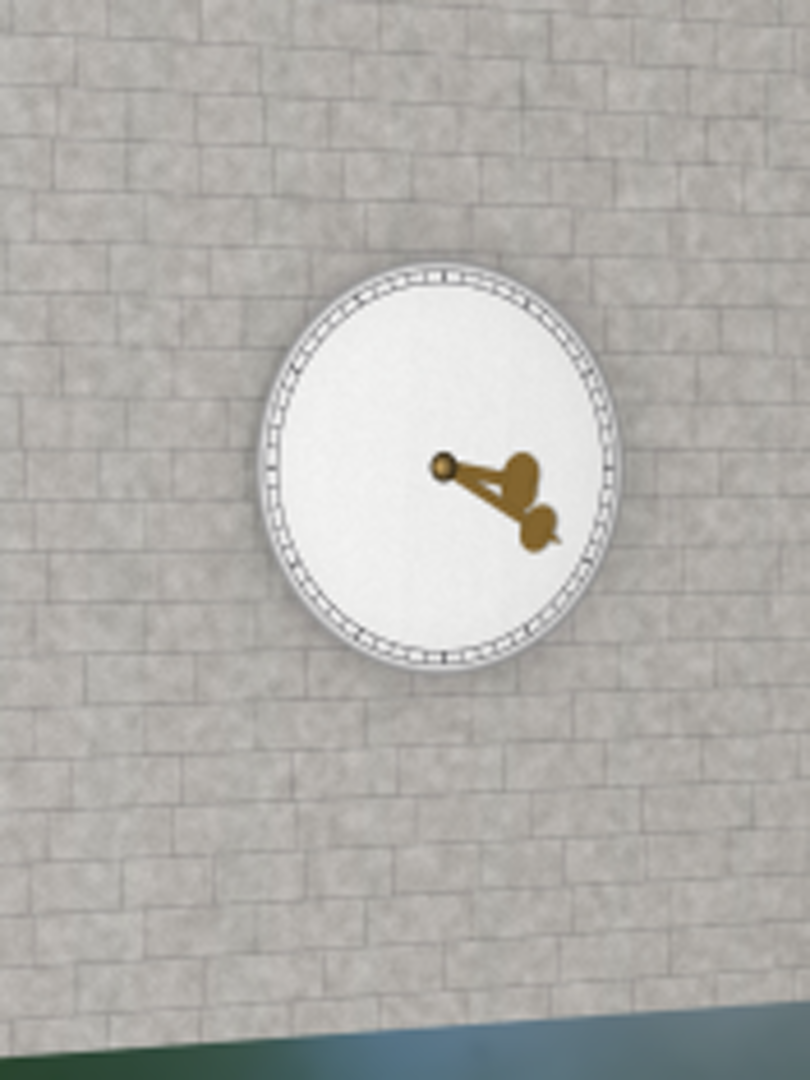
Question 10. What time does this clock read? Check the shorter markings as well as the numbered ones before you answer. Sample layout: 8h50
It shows 3h20
